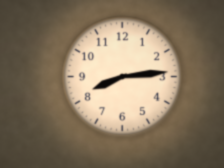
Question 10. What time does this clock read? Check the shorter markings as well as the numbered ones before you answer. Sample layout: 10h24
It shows 8h14
